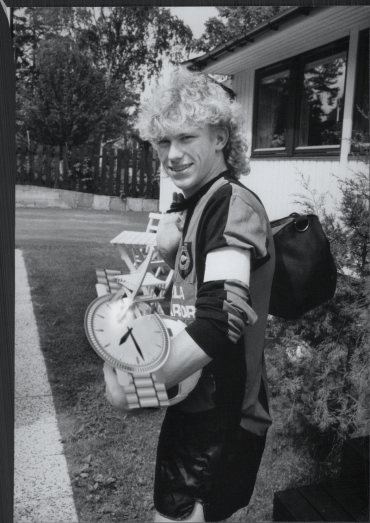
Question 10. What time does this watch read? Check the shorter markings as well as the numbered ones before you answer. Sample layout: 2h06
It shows 7h28
